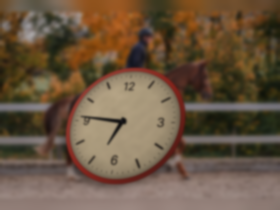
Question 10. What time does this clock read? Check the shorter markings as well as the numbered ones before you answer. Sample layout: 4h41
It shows 6h46
